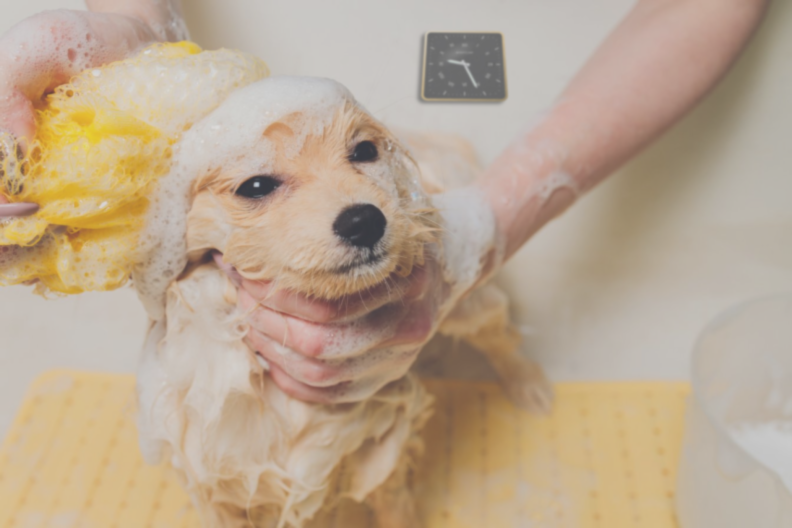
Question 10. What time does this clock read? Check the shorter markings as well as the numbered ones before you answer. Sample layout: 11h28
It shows 9h26
